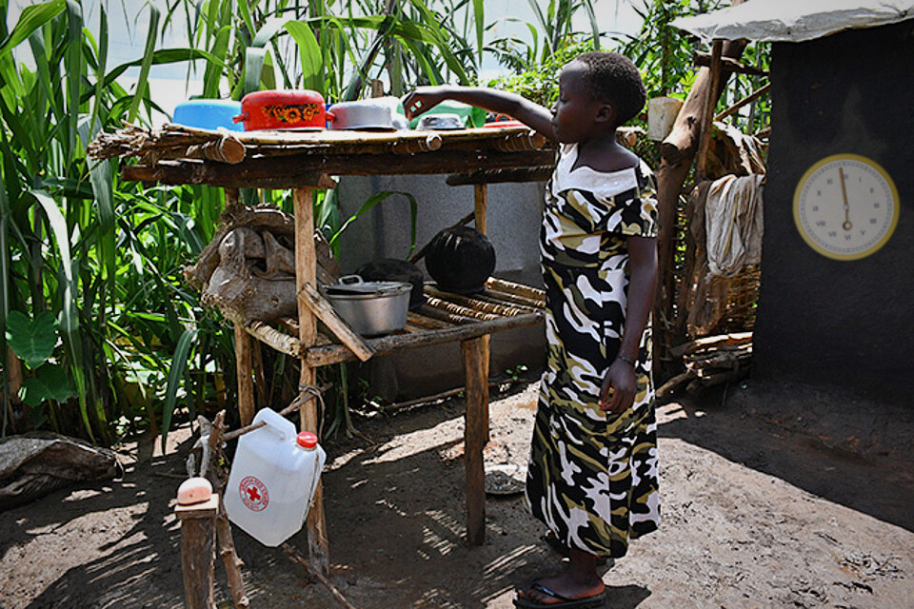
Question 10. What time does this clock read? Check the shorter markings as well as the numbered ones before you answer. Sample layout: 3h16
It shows 5h59
